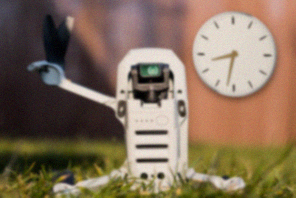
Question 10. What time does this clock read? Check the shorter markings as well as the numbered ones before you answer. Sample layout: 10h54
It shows 8h32
